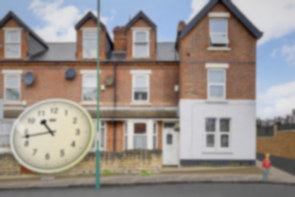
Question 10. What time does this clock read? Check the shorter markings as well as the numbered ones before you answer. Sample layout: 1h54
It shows 10h43
